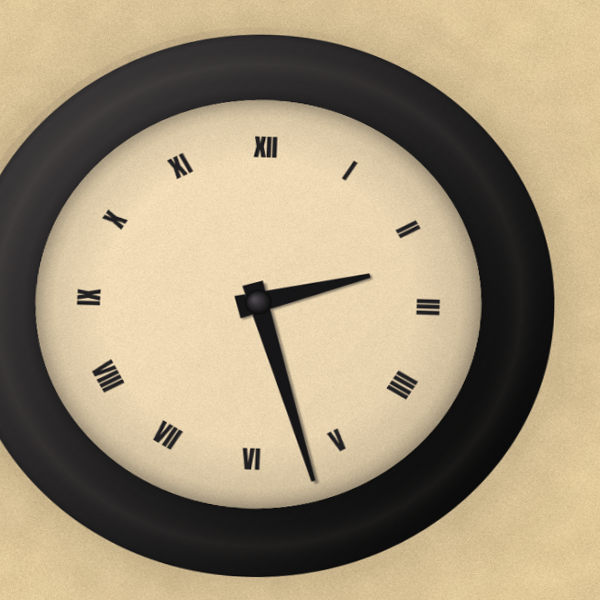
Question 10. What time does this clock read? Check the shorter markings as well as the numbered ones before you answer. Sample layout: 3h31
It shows 2h27
